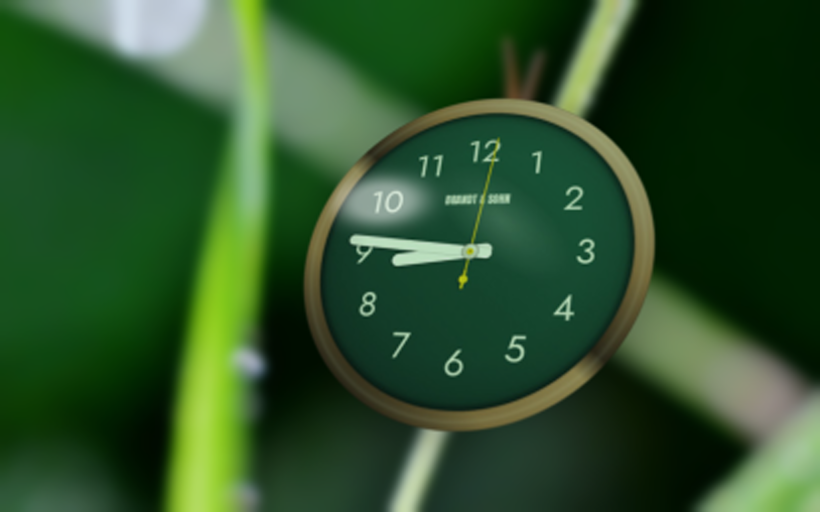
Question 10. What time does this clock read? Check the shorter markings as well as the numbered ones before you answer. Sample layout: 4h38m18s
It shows 8h46m01s
